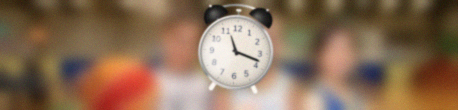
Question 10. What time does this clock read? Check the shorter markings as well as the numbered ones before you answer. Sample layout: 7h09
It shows 11h18
